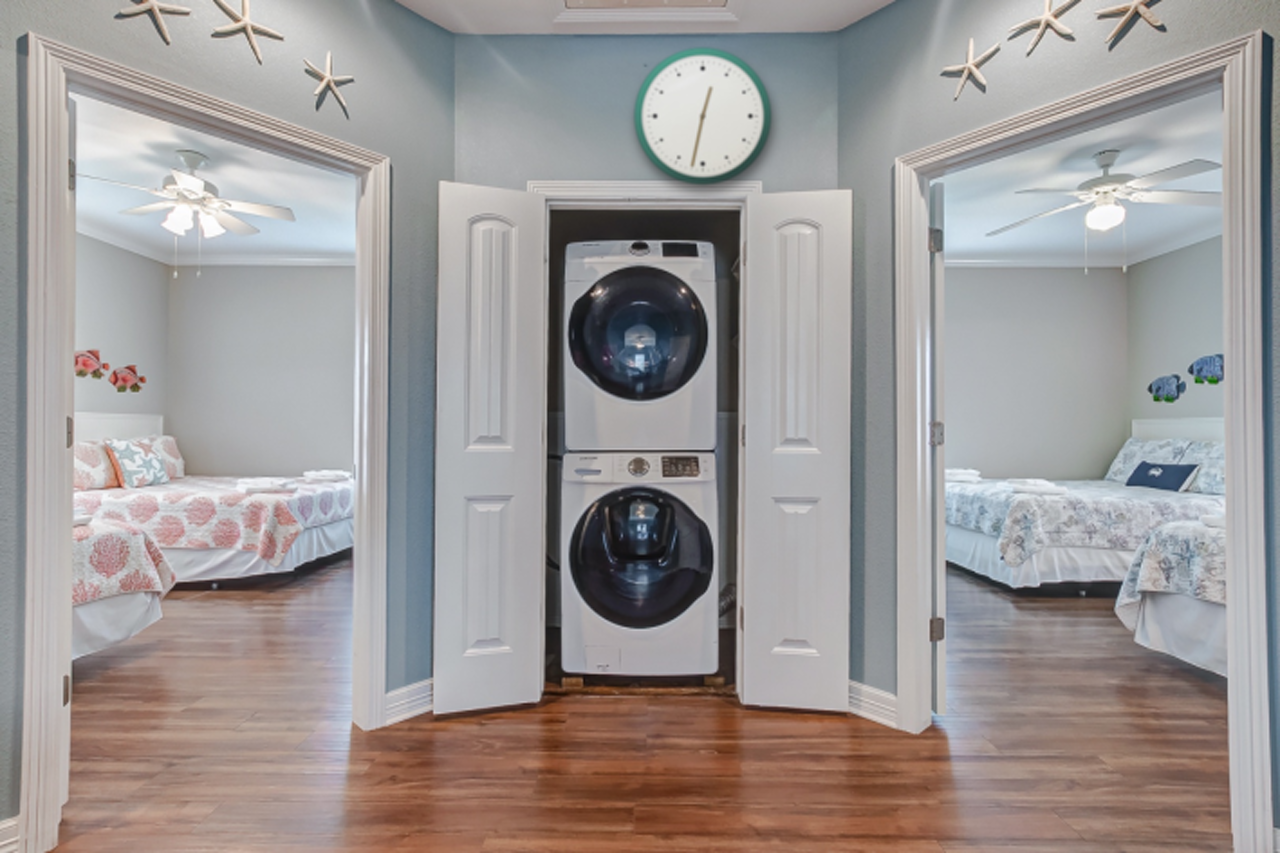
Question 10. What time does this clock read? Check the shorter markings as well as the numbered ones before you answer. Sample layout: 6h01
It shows 12h32
